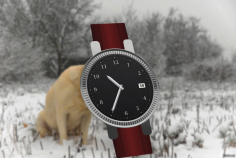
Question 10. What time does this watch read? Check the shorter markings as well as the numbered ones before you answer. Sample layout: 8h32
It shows 10h35
